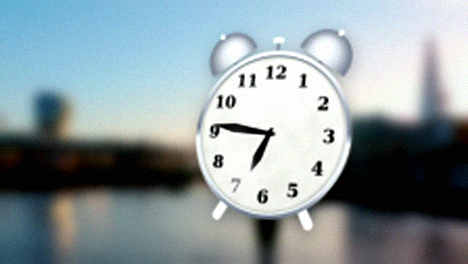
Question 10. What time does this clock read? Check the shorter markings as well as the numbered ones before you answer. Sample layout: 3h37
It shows 6h46
